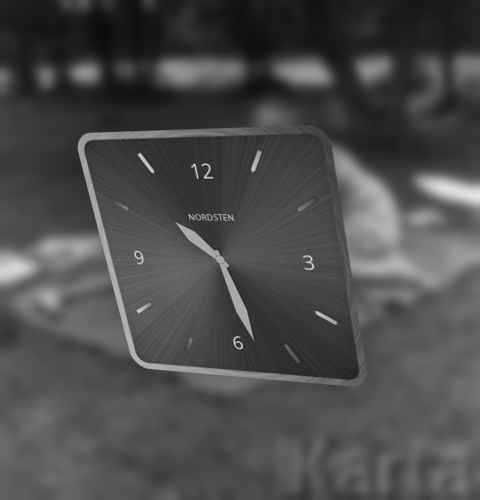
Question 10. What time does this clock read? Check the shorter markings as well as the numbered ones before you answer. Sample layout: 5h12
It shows 10h28
